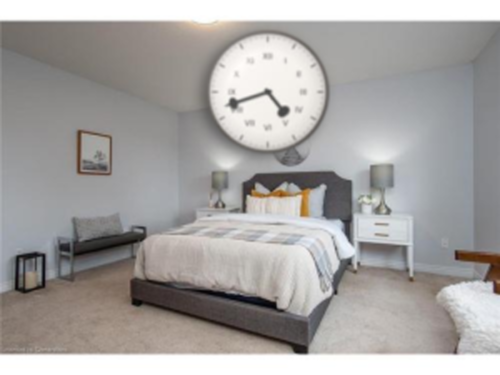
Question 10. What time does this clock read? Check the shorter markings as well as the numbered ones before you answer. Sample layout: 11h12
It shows 4h42
